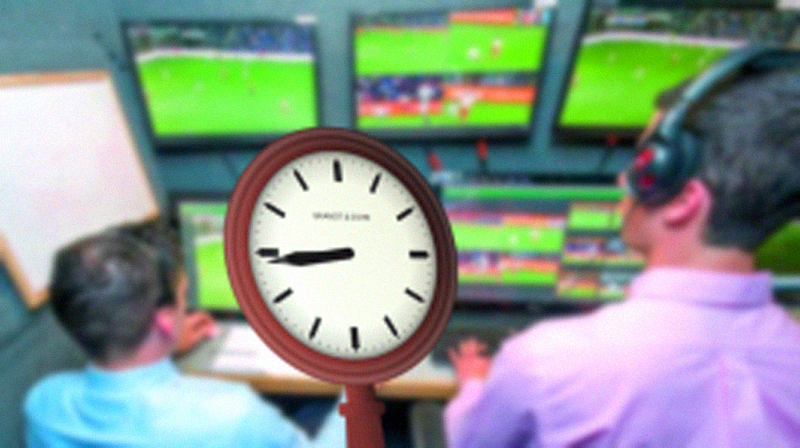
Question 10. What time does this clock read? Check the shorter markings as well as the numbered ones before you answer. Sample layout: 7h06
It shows 8h44
